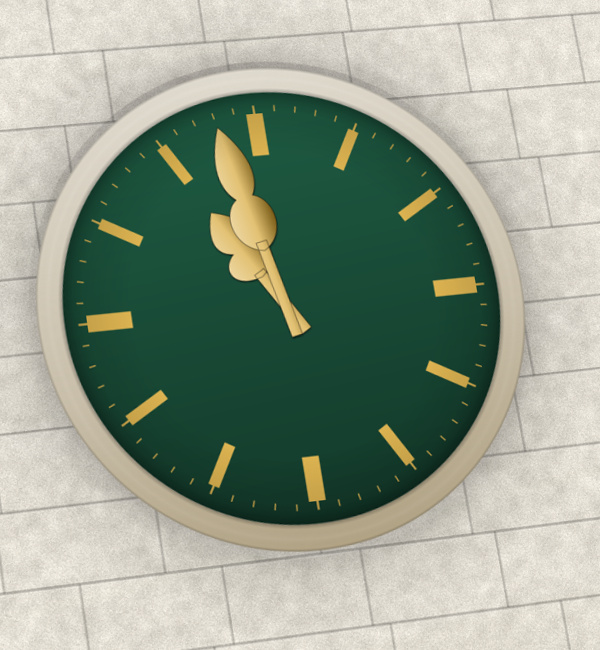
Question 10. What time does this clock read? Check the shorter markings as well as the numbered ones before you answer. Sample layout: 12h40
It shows 10h58
